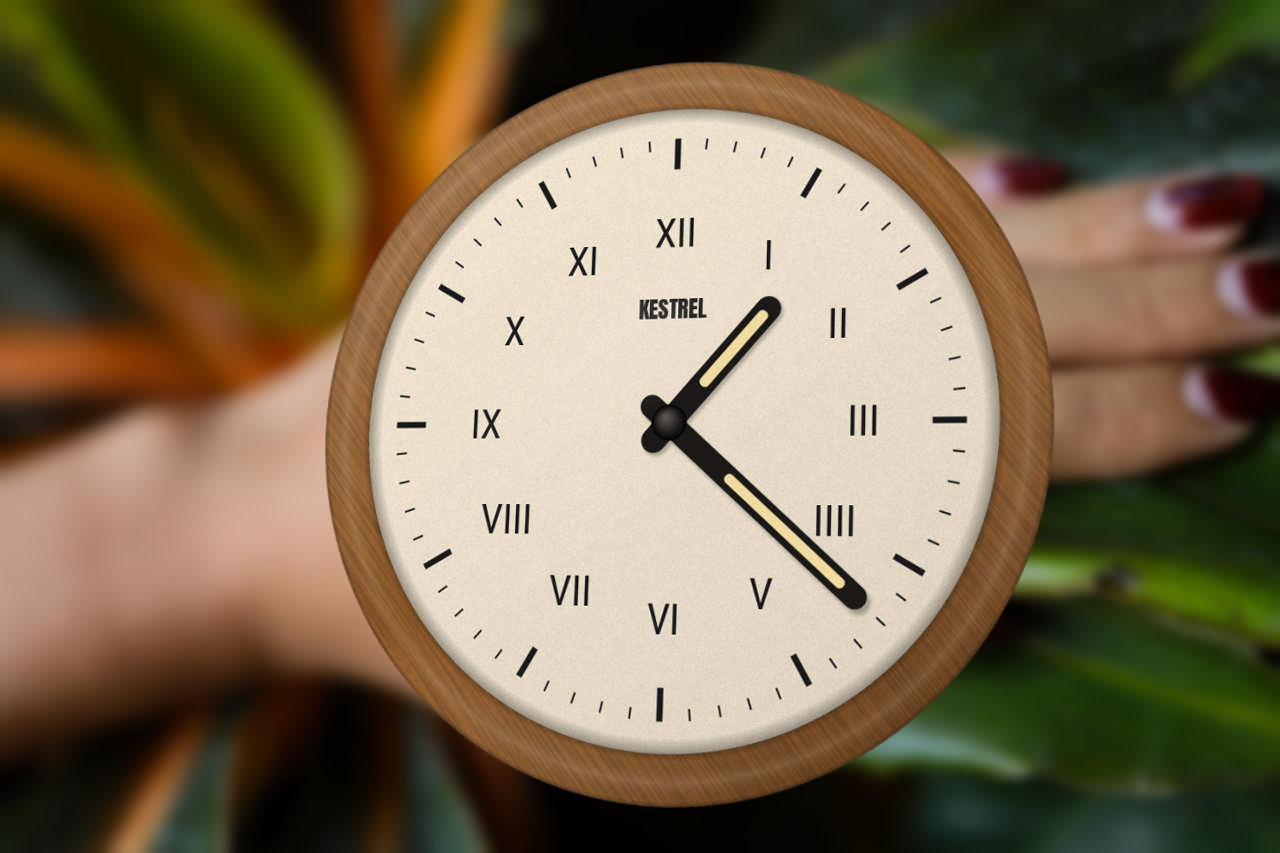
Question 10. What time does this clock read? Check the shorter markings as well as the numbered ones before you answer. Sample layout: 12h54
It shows 1h22
